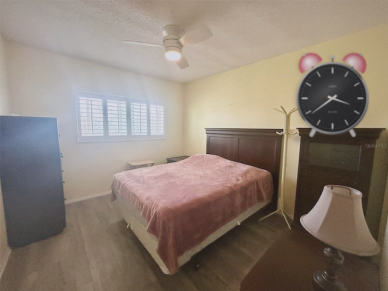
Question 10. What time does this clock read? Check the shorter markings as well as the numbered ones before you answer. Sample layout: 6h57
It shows 3h39
